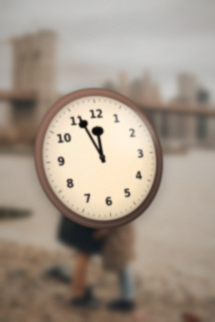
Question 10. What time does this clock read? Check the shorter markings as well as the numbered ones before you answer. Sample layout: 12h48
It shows 11h56
